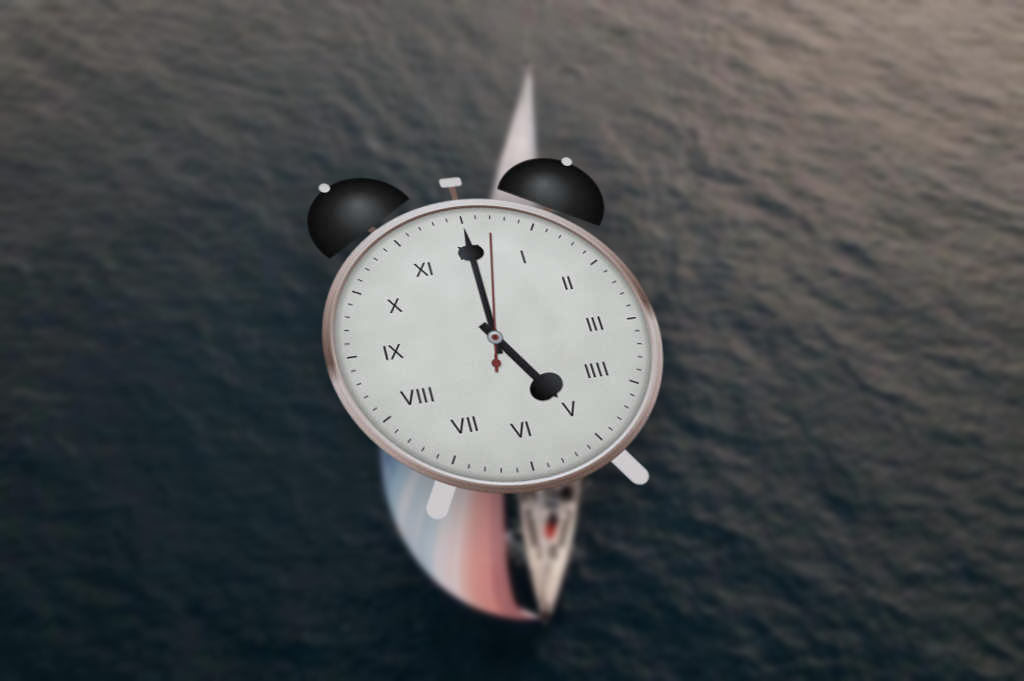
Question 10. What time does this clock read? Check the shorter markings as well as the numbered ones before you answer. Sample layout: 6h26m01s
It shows 5h00m02s
